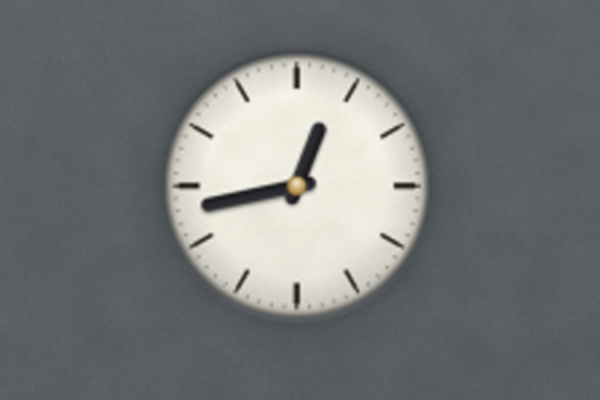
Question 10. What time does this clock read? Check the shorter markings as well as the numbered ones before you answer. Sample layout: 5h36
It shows 12h43
